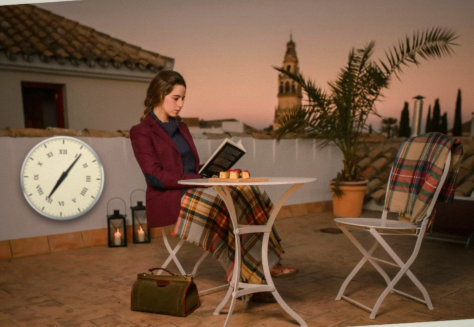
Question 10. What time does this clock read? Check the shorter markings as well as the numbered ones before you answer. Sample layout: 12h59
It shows 7h06
